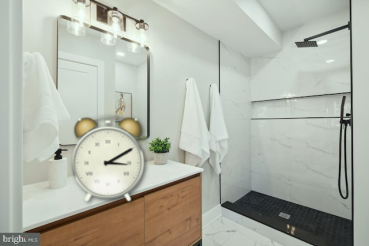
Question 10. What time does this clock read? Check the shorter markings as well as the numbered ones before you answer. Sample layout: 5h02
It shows 3h10
